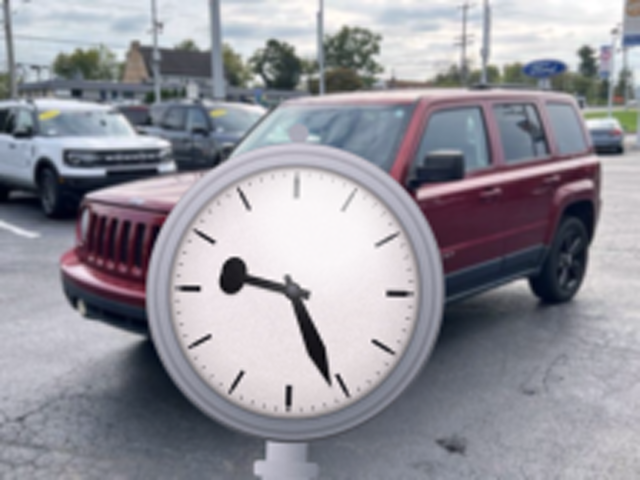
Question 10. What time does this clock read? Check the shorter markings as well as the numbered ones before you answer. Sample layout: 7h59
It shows 9h26
